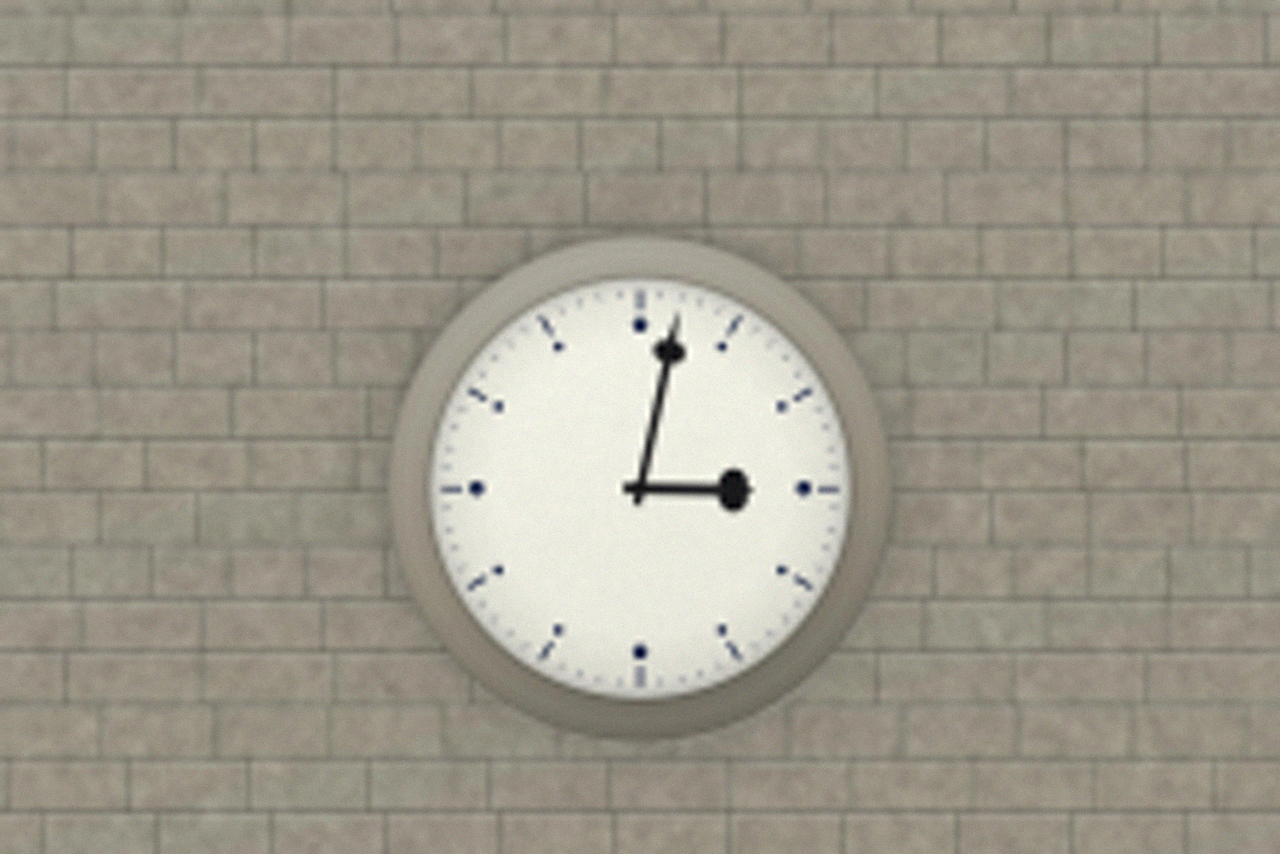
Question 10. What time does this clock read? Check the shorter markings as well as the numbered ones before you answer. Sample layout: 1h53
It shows 3h02
